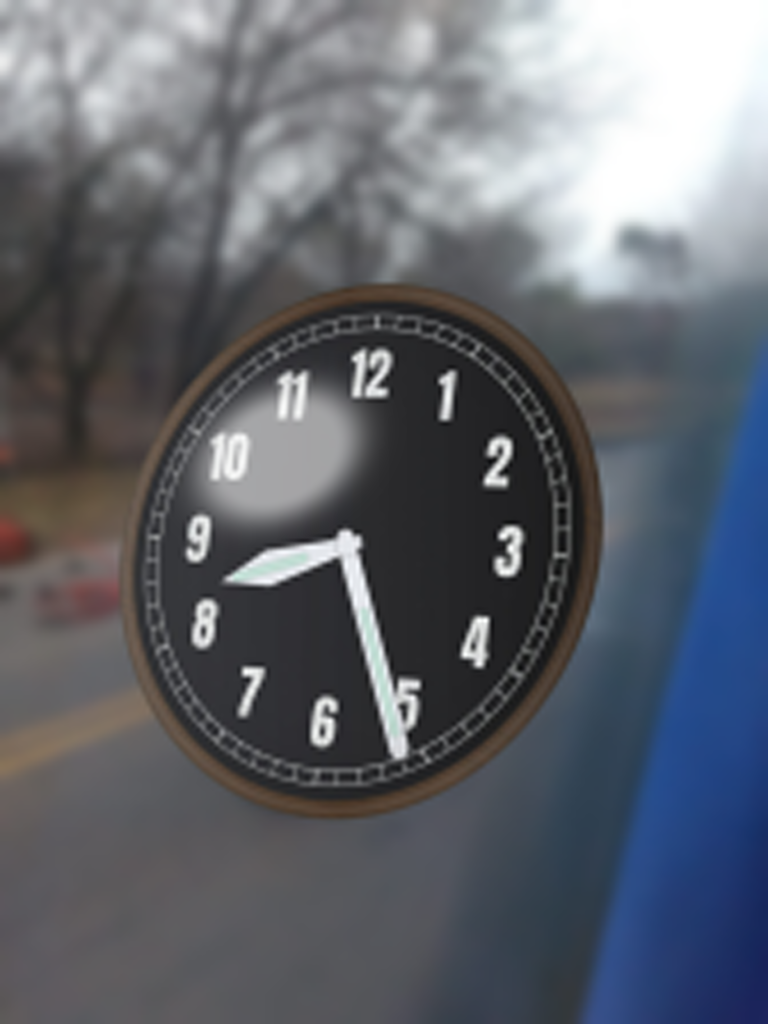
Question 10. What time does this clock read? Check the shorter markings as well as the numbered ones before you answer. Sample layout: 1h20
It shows 8h26
